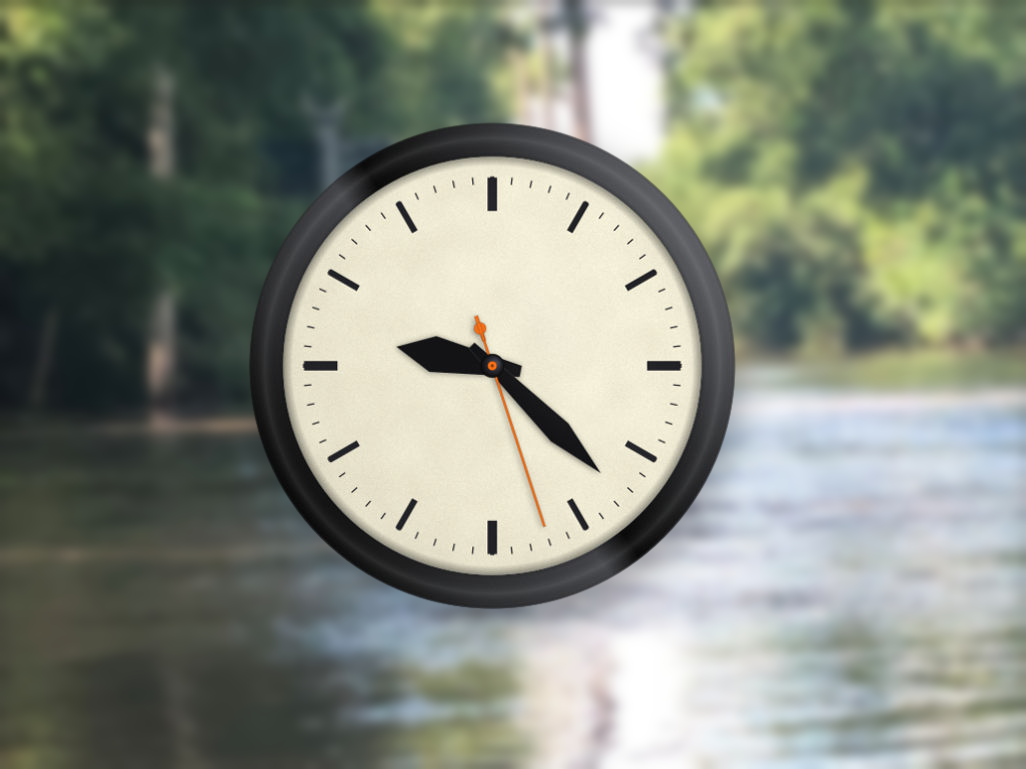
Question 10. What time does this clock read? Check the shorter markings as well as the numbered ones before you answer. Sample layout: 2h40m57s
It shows 9h22m27s
